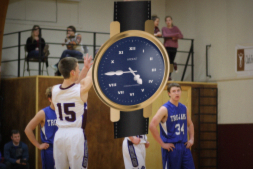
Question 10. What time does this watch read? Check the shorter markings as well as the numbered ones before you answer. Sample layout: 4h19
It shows 4h45
